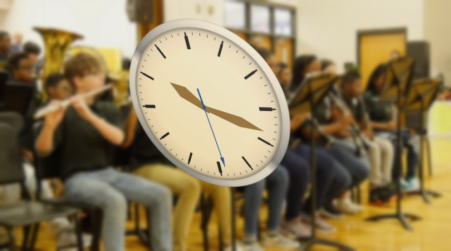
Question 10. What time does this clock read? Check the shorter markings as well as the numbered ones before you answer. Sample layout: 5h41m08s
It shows 10h18m29s
